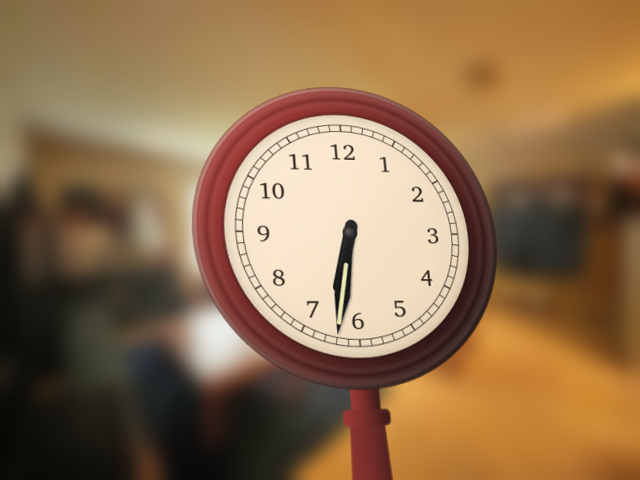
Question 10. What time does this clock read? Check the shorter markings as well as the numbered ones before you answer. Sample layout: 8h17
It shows 6h32
